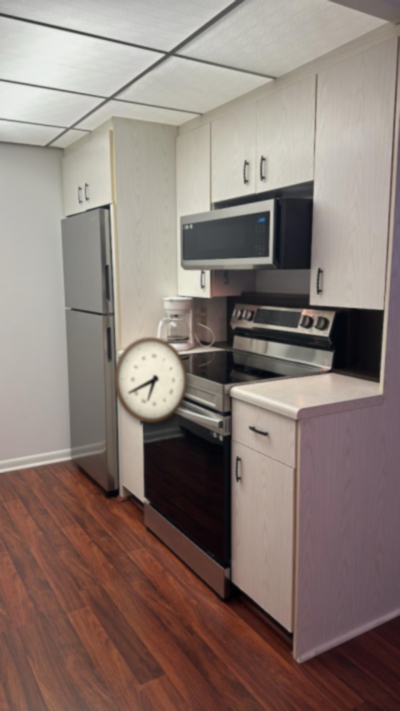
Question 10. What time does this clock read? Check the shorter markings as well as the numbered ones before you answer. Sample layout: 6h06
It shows 6h41
